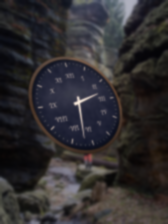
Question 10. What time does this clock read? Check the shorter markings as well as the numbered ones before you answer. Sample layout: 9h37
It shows 2h32
